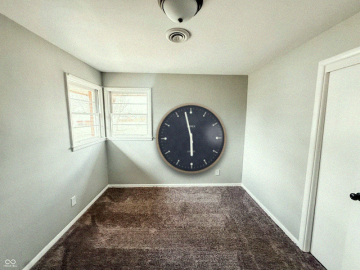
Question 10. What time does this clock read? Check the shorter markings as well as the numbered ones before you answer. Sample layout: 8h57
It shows 5h58
